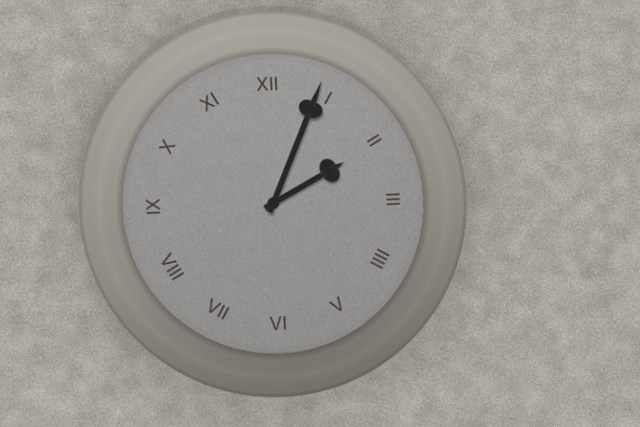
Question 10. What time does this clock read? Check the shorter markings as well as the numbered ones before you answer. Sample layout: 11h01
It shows 2h04
